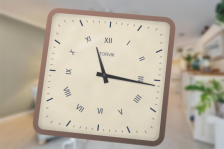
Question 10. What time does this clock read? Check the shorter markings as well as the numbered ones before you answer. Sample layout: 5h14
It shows 11h16
